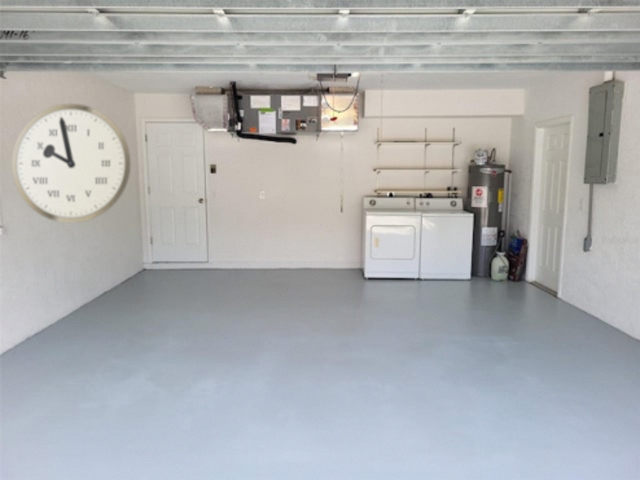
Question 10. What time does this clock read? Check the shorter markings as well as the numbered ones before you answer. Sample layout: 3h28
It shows 9h58
